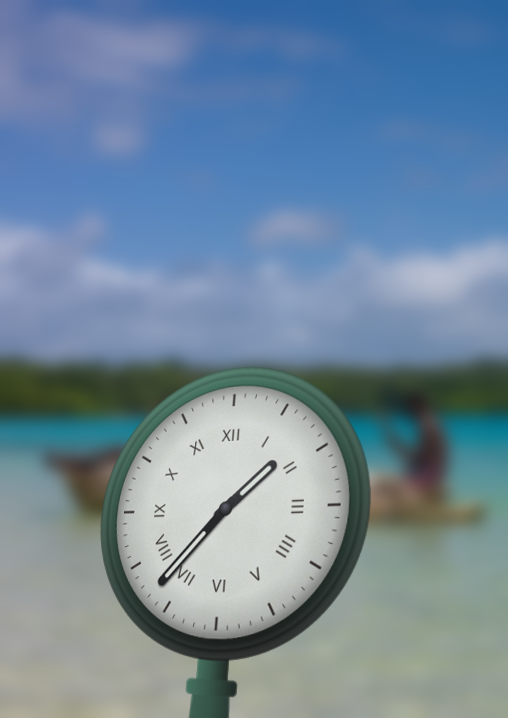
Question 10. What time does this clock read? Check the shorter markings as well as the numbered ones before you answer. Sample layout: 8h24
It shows 1h37
